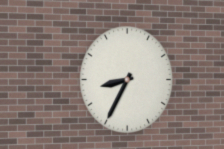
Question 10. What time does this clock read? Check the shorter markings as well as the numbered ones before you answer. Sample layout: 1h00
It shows 8h35
